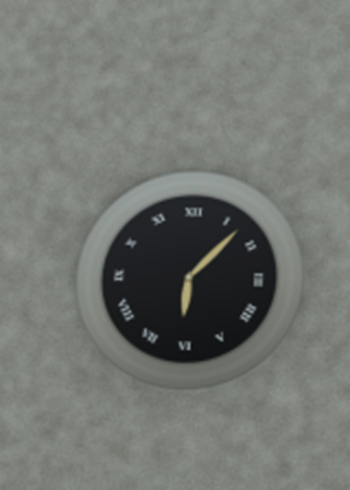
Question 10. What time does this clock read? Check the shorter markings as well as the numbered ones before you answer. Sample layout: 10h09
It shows 6h07
